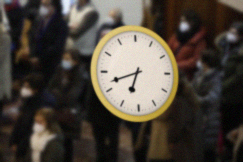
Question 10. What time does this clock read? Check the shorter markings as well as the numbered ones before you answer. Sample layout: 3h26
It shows 6h42
